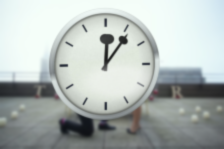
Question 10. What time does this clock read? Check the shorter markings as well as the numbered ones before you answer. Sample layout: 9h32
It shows 12h06
